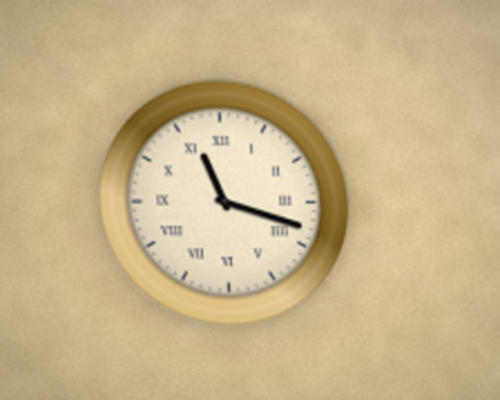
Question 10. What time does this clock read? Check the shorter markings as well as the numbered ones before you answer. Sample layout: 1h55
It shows 11h18
